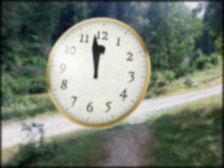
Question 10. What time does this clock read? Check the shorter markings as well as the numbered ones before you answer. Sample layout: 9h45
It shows 11h58
